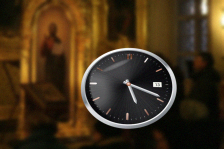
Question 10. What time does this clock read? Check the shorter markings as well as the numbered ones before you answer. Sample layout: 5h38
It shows 5h19
